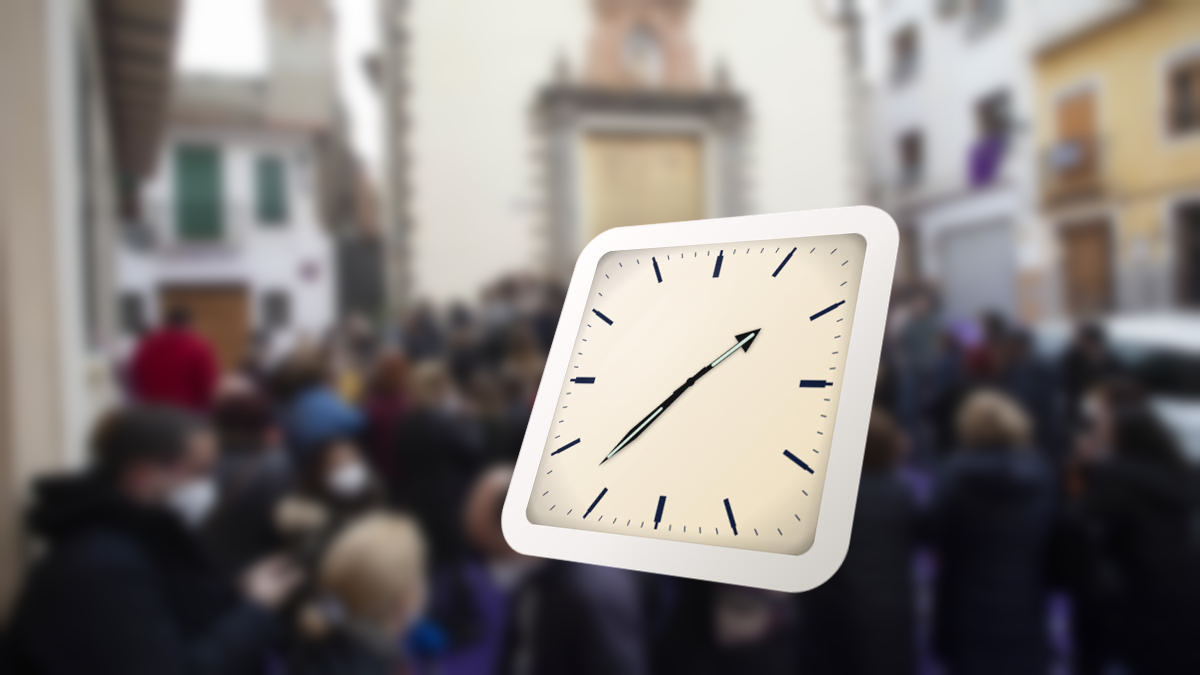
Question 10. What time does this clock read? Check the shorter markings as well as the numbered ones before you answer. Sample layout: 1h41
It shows 1h37
